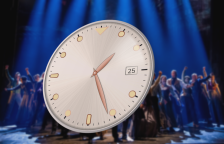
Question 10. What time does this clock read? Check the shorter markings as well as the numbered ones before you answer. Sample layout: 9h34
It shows 1h26
